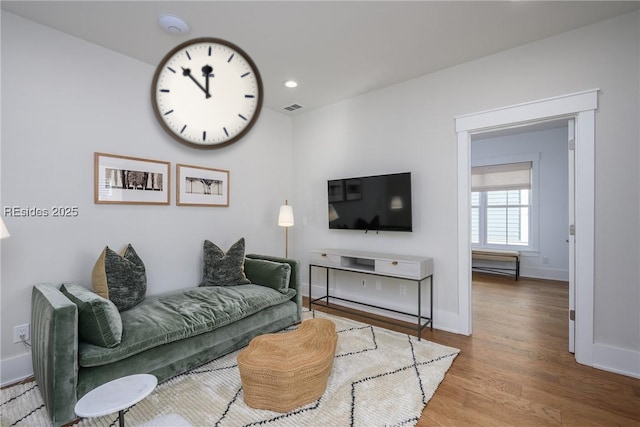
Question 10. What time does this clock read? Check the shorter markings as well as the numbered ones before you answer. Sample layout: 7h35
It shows 11h52
